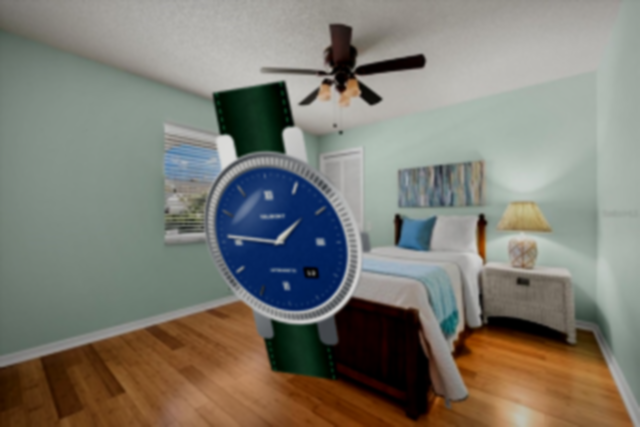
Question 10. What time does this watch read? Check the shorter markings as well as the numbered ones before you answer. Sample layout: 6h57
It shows 1h46
